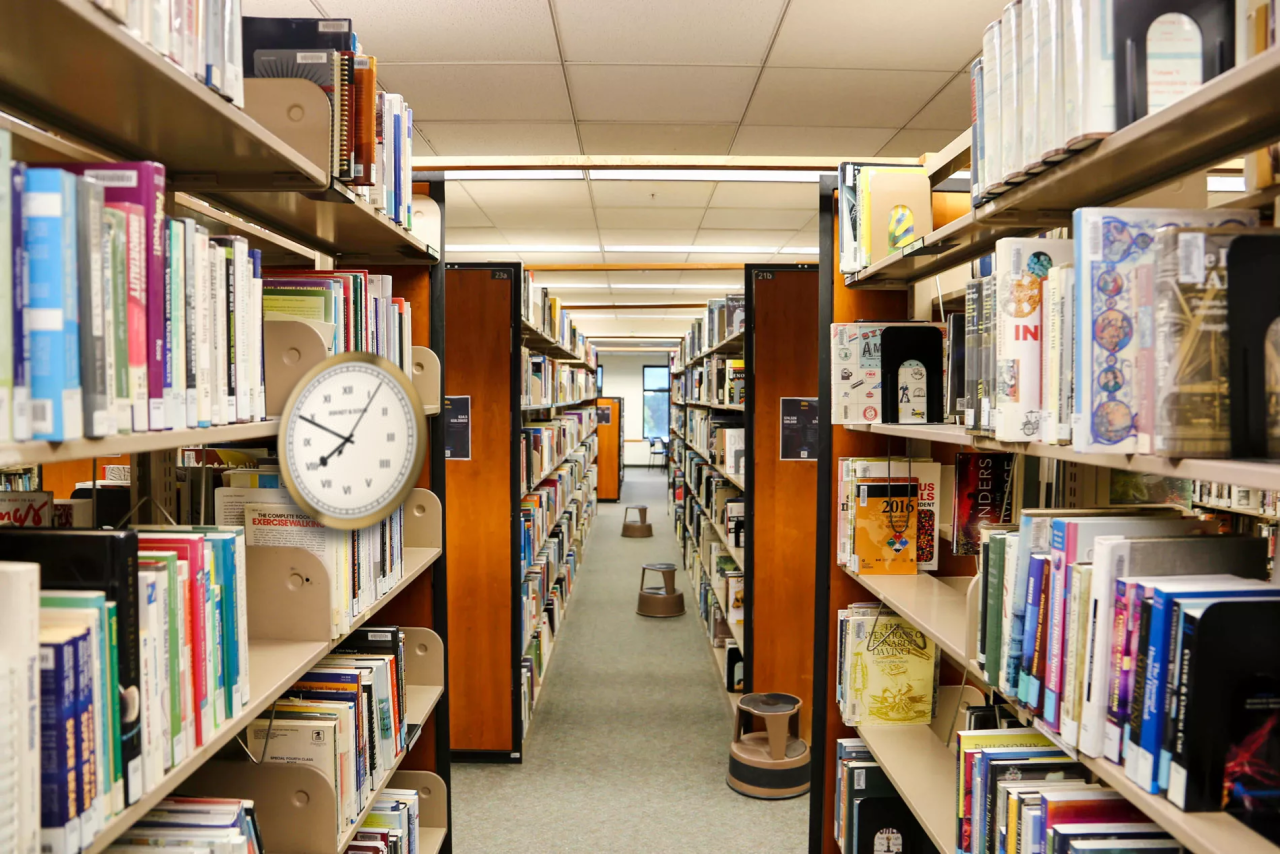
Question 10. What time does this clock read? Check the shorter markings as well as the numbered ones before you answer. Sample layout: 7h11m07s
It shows 7h49m06s
